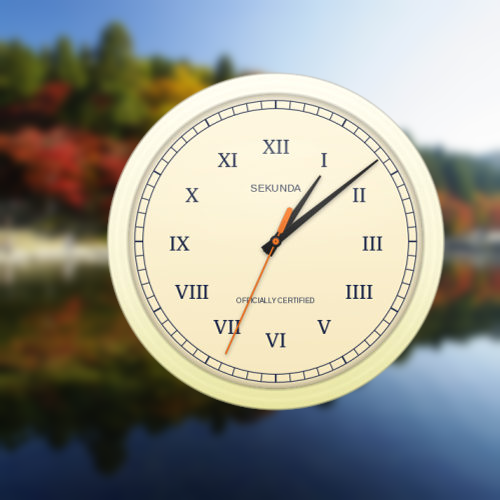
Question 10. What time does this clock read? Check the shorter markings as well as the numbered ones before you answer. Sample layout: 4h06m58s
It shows 1h08m34s
